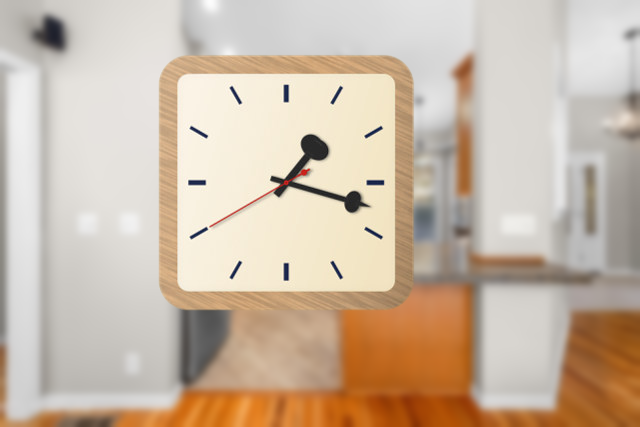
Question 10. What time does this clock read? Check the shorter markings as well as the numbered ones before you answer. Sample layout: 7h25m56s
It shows 1h17m40s
